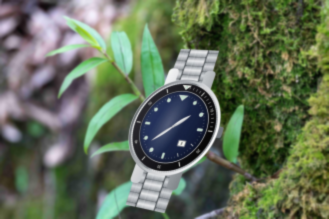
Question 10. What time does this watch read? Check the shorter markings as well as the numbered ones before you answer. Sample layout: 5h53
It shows 1h38
